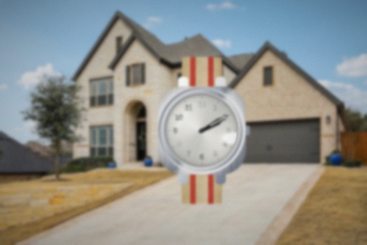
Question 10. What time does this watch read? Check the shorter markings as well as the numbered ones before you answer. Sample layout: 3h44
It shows 2h10
